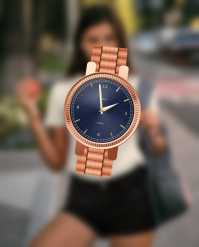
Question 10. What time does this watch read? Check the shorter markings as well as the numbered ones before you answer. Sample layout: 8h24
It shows 1h58
